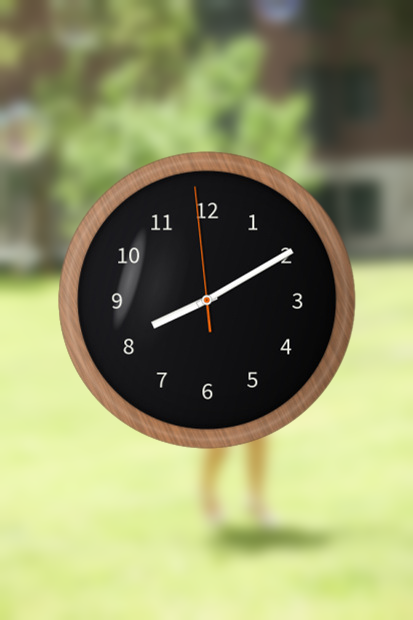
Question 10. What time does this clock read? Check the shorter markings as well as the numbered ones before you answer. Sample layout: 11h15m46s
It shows 8h09m59s
